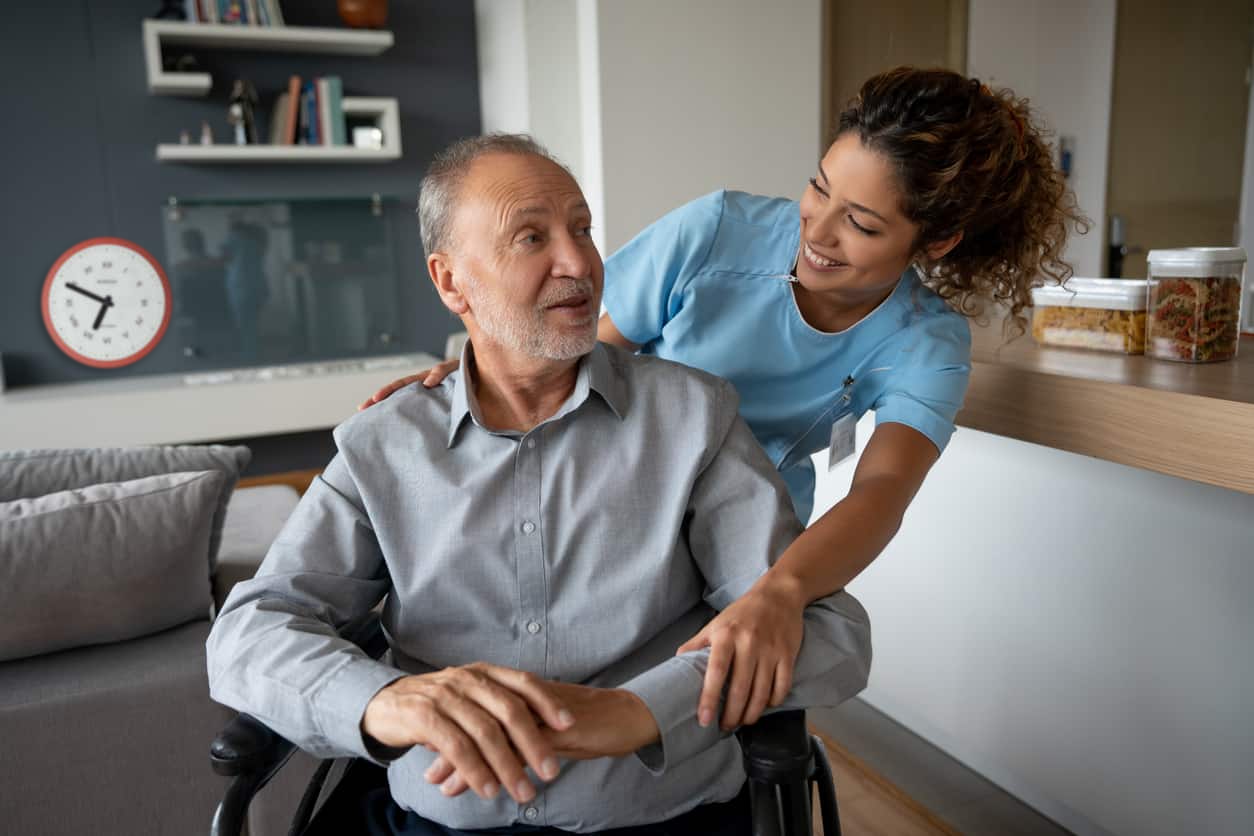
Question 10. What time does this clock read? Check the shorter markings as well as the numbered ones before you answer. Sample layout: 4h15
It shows 6h49
